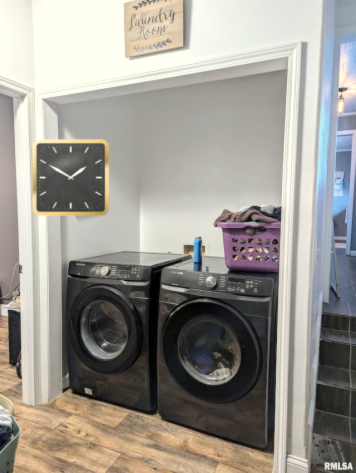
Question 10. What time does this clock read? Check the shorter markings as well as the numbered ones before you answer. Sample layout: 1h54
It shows 1h50
